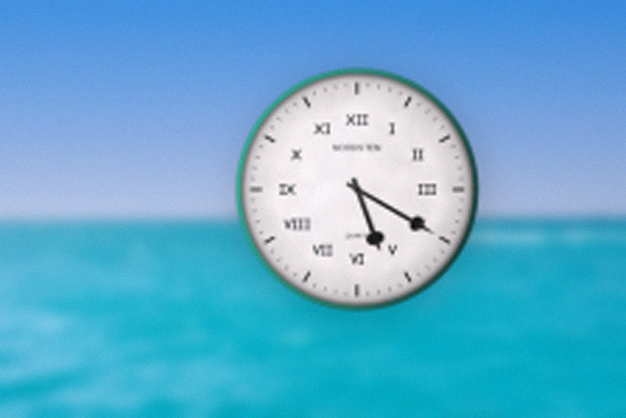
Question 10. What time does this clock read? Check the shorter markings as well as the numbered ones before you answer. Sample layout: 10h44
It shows 5h20
